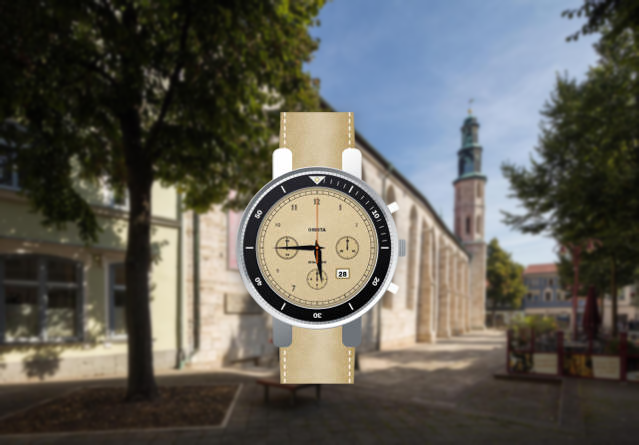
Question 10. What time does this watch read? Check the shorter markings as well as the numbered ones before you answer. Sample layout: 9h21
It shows 5h45
